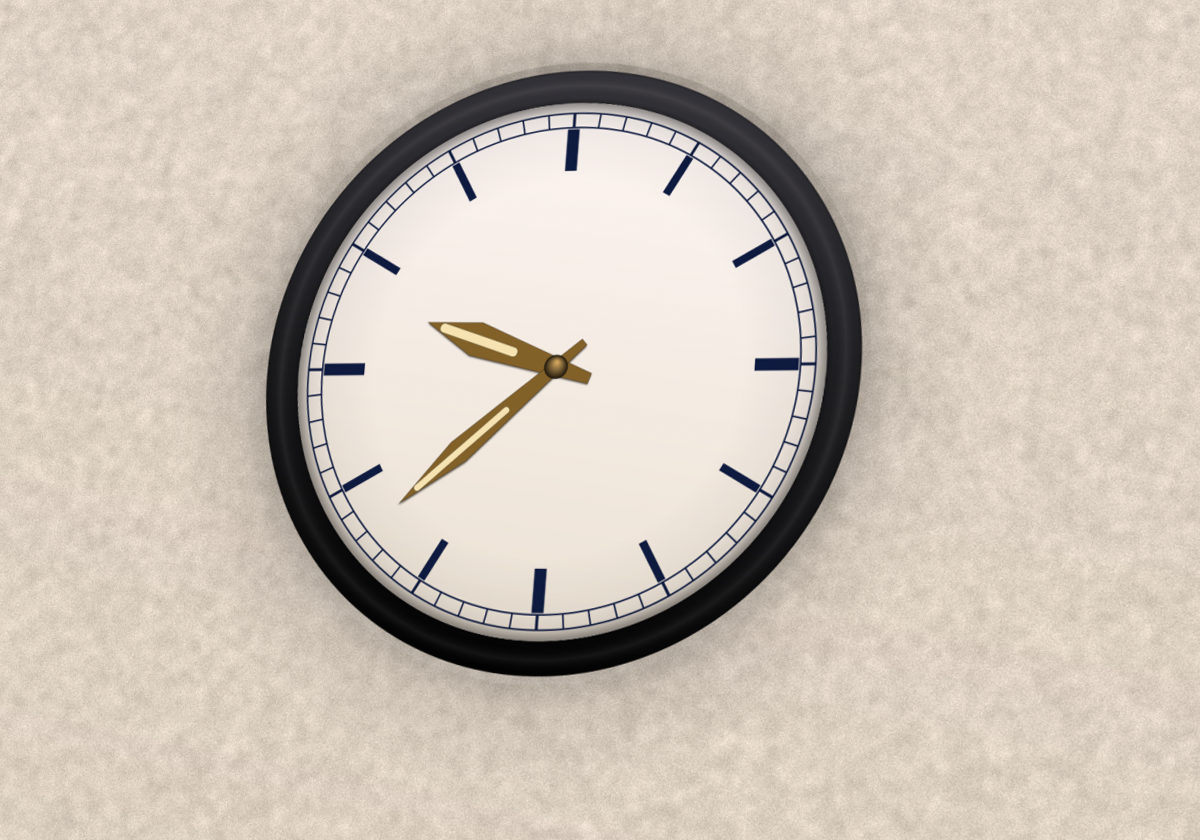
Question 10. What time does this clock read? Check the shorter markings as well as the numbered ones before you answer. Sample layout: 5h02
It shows 9h38
